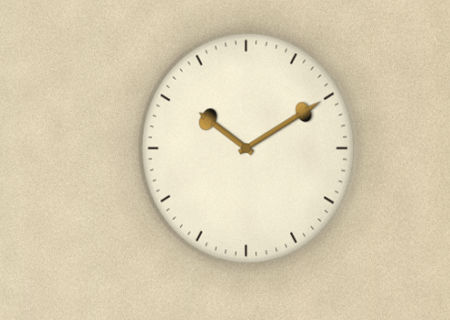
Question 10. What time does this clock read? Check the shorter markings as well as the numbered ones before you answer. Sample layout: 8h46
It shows 10h10
